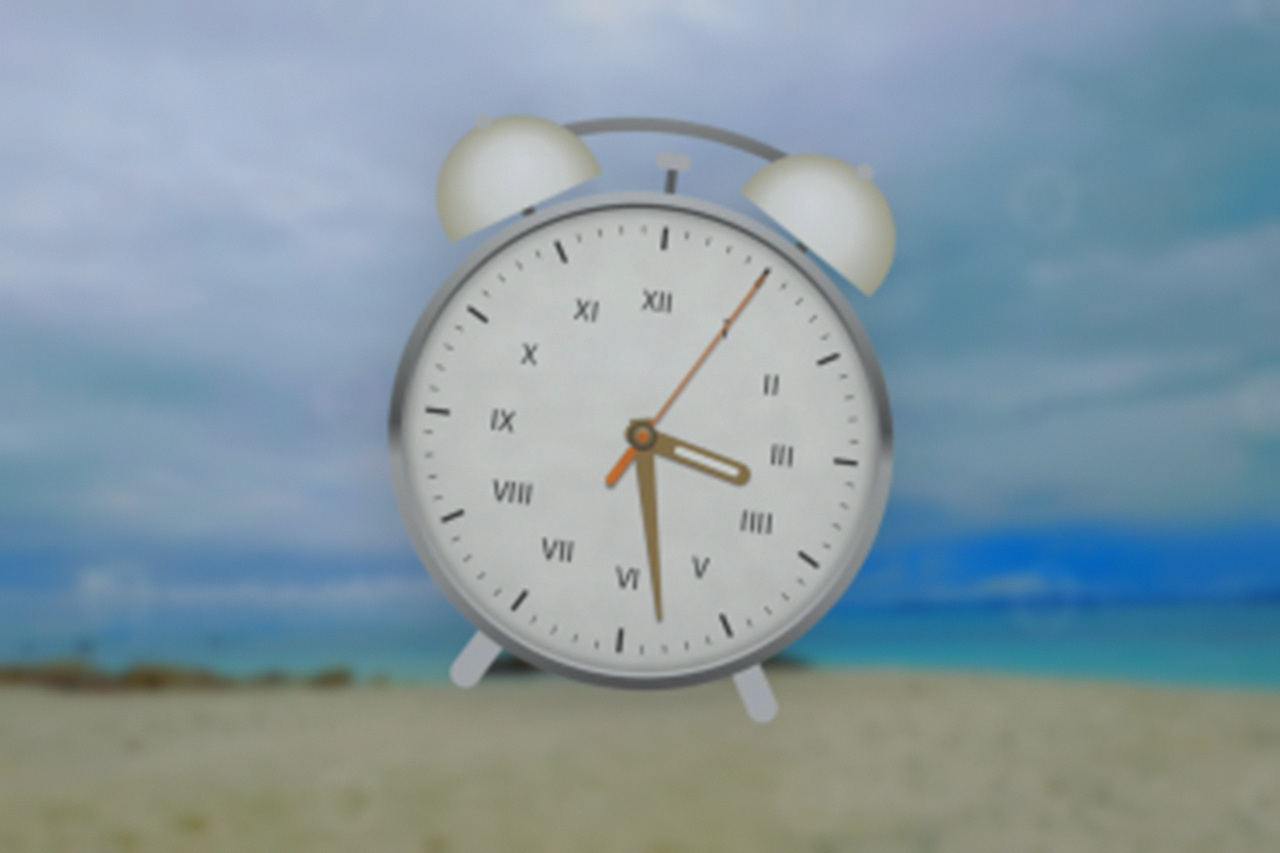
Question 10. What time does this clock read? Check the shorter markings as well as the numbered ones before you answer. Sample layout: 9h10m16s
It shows 3h28m05s
